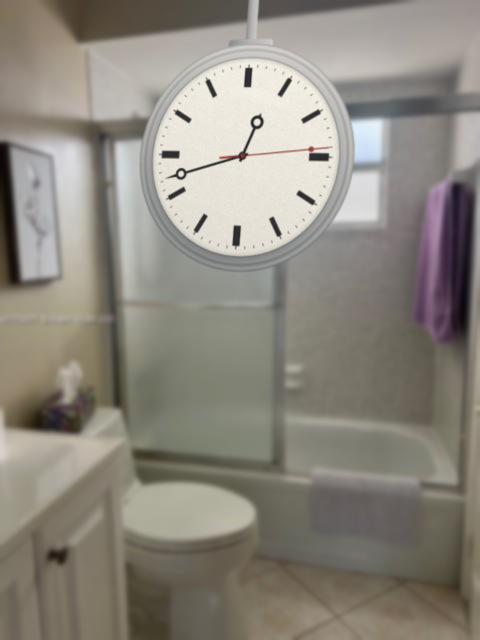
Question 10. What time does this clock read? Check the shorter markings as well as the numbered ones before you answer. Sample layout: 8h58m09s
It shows 12h42m14s
